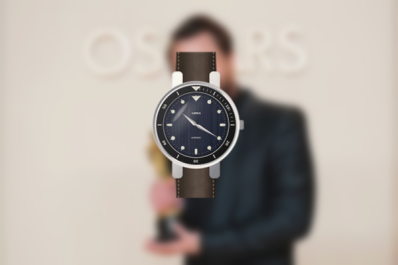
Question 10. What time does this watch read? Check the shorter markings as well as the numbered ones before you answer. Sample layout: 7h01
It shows 10h20
